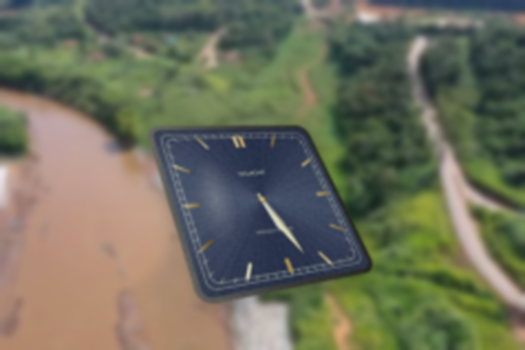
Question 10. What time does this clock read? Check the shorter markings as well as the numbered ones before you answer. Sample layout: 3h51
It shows 5h27
